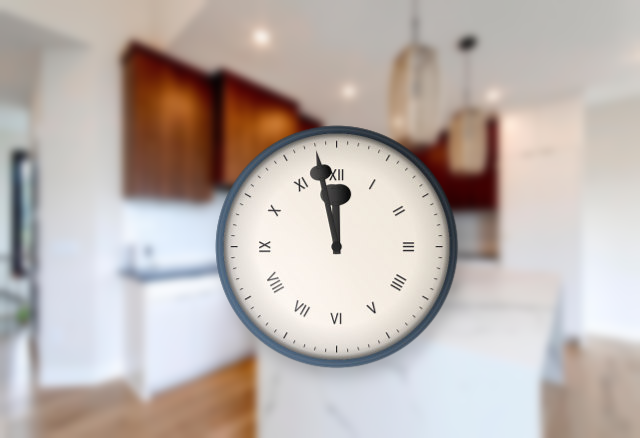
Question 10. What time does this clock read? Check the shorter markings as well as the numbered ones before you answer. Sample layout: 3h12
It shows 11h58
